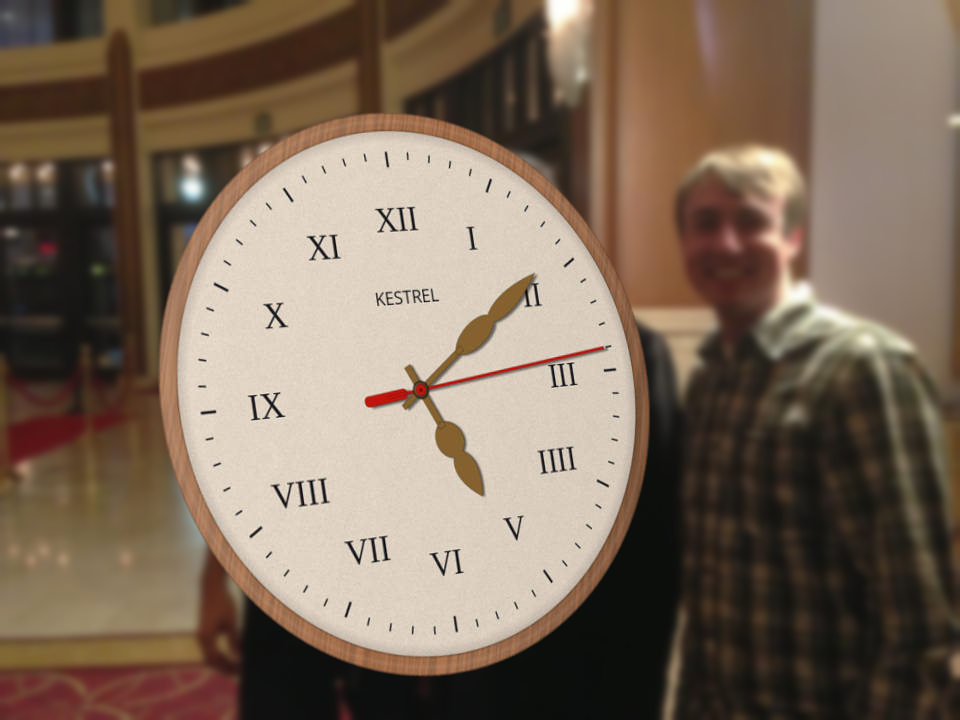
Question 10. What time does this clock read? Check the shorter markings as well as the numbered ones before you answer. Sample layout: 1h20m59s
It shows 5h09m14s
